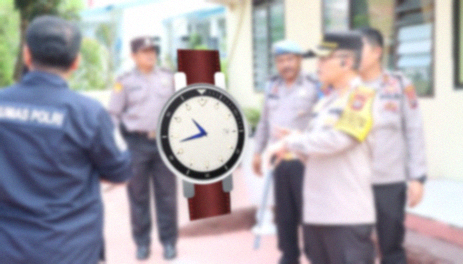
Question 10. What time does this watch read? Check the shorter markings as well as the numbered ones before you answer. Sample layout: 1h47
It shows 10h43
